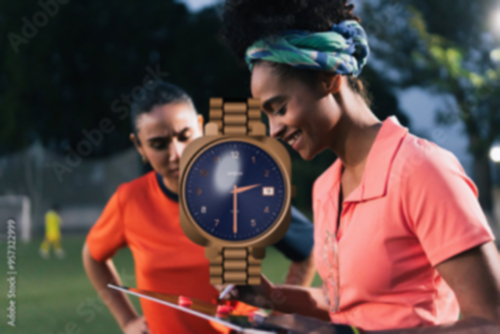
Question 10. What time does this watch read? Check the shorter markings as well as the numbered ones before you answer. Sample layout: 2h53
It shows 2h30
